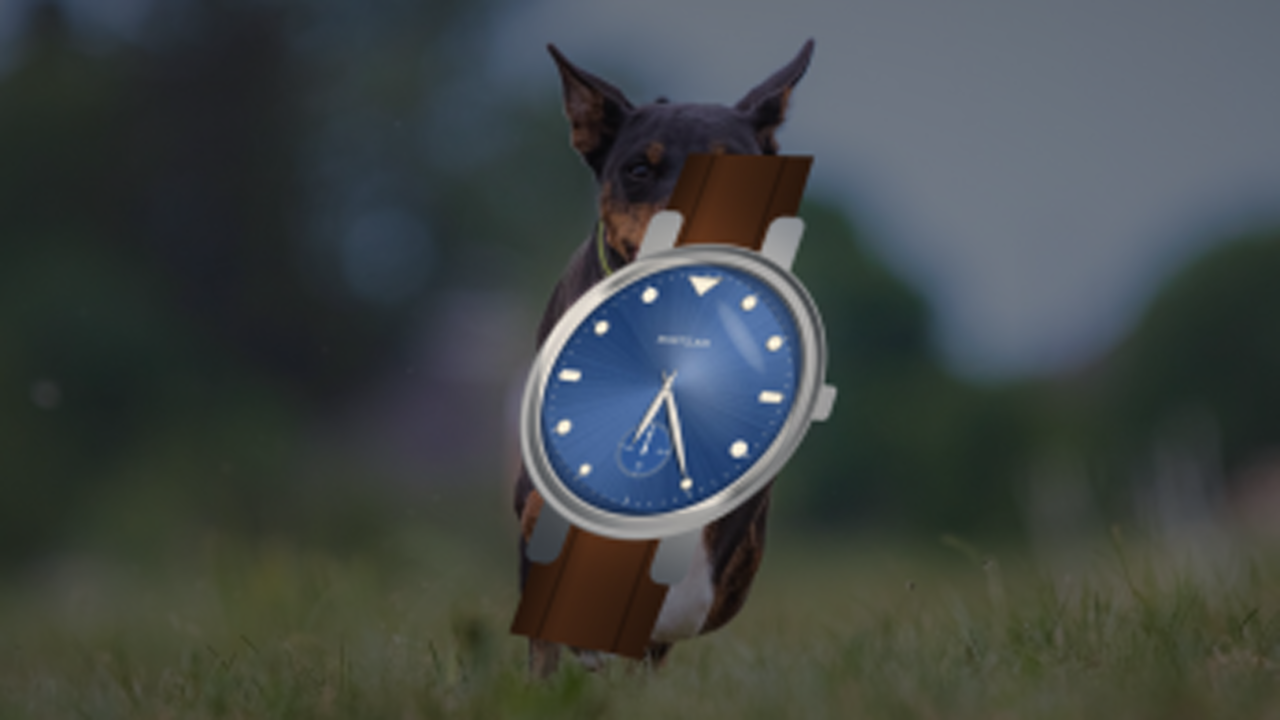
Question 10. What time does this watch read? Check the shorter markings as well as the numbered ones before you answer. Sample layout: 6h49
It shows 6h25
